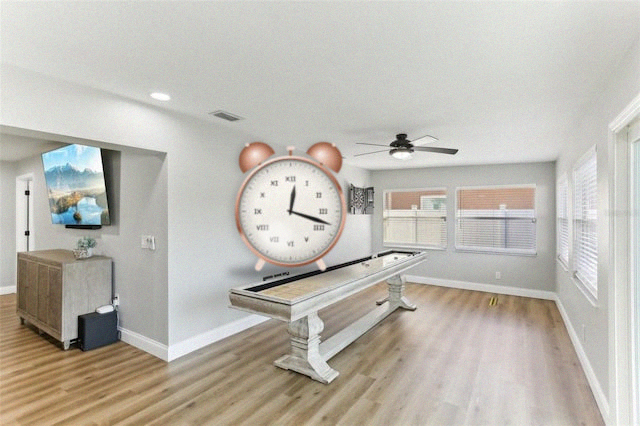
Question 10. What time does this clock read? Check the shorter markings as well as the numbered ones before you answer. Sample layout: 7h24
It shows 12h18
